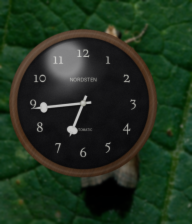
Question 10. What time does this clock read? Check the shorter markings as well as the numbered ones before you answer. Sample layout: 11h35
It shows 6h44
